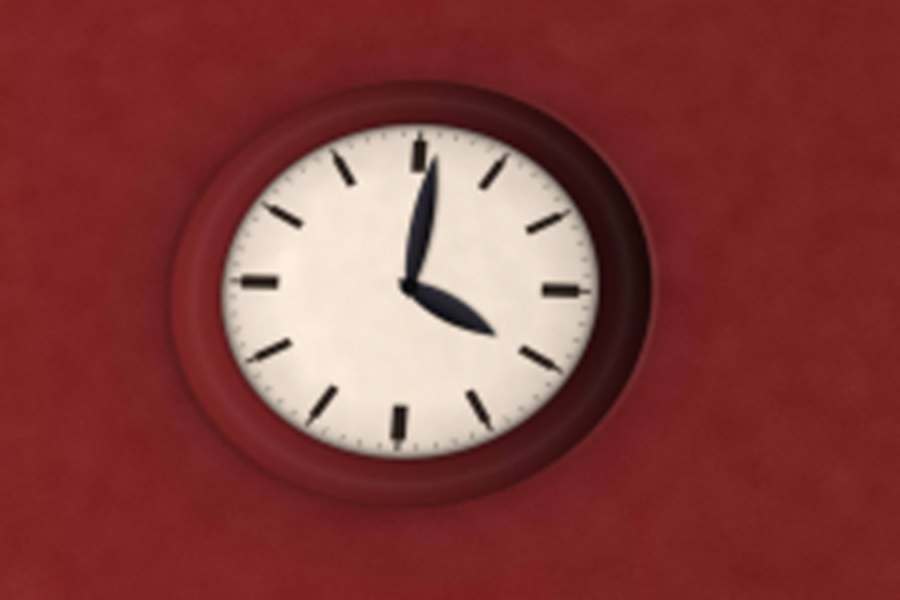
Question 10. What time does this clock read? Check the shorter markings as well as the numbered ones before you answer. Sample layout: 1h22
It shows 4h01
